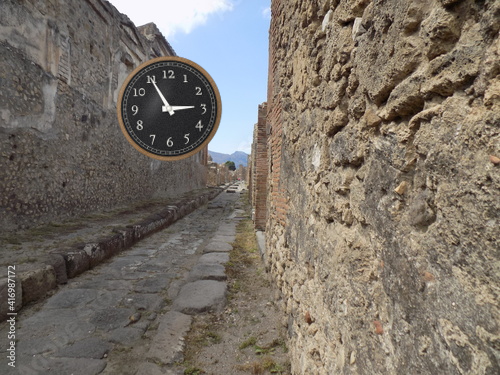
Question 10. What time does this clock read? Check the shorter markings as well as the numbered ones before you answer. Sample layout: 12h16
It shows 2h55
